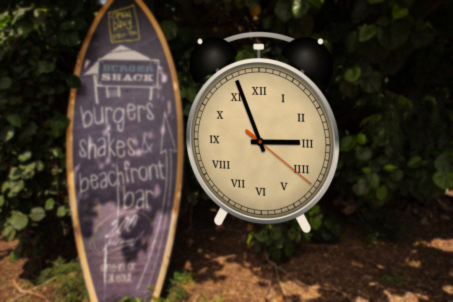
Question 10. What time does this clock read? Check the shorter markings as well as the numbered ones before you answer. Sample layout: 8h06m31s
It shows 2h56m21s
